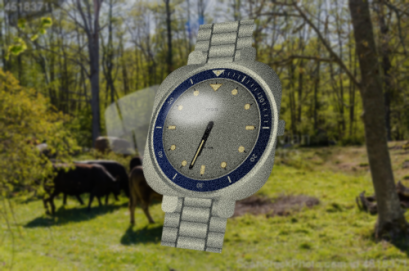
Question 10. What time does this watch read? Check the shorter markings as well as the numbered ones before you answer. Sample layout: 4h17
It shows 6h33
